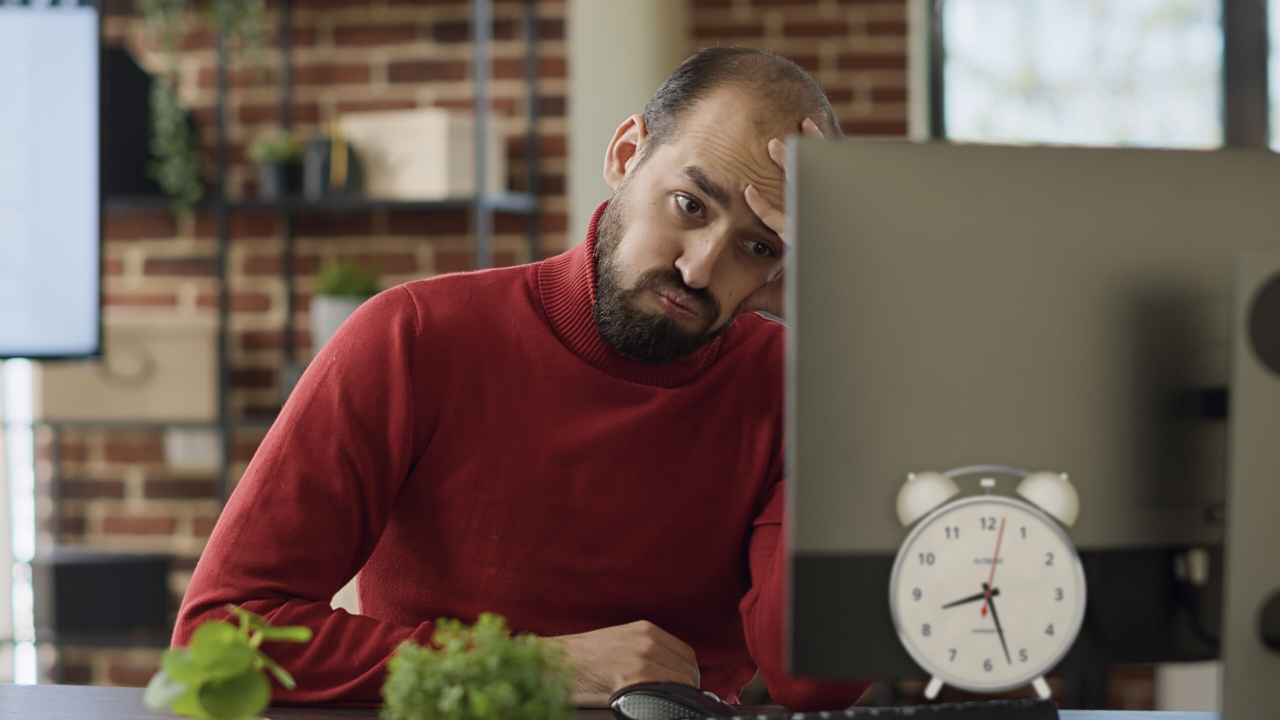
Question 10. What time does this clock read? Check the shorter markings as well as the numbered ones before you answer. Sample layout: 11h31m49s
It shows 8h27m02s
